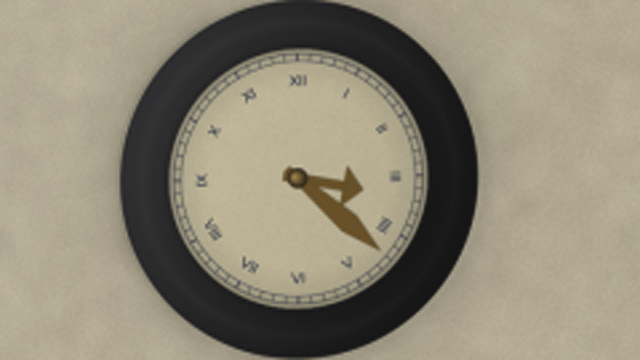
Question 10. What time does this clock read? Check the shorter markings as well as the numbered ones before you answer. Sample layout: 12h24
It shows 3h22
